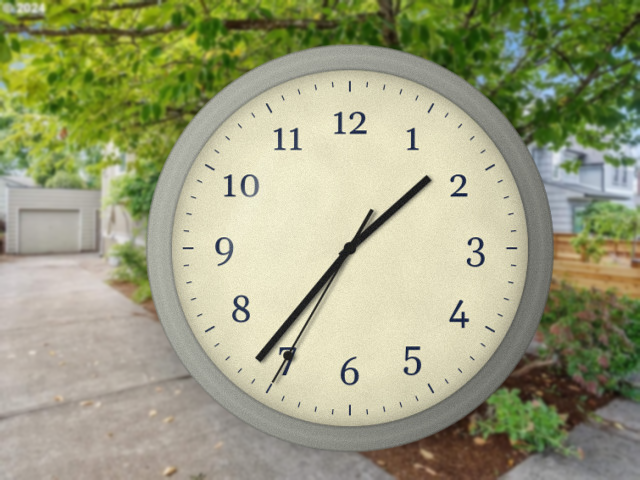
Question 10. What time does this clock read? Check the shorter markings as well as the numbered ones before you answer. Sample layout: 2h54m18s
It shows 1h36m35s
